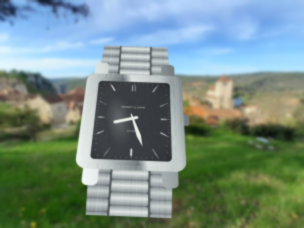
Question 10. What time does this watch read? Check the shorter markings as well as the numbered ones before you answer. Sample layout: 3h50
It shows 8h27
